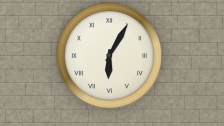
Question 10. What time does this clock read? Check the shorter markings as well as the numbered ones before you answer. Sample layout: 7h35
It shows 6h05
